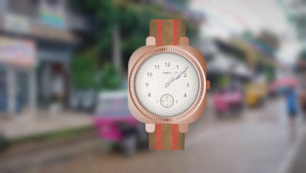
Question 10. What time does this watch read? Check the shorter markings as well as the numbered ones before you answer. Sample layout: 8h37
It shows 1h08
